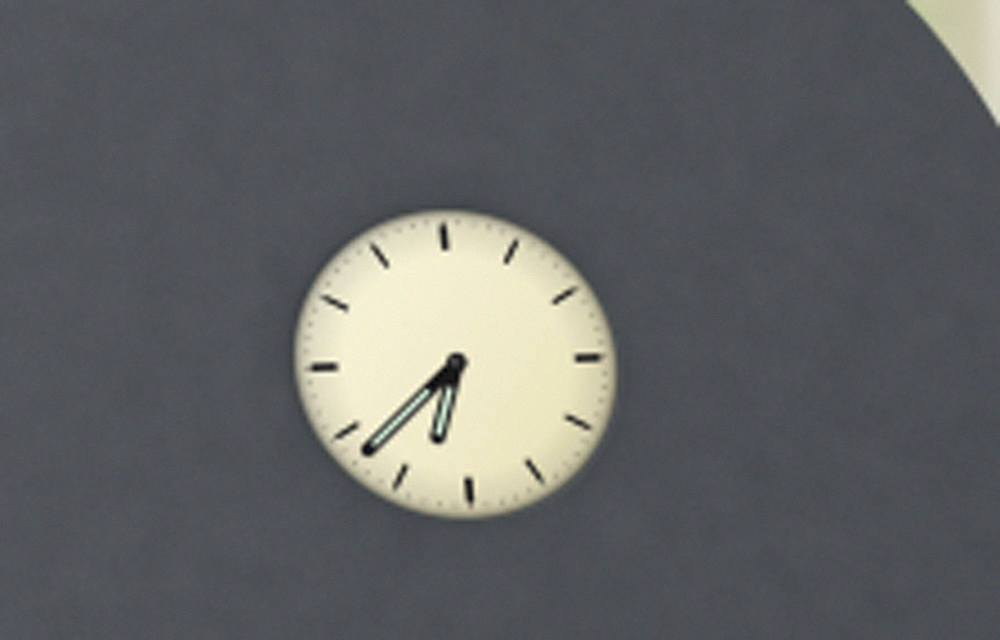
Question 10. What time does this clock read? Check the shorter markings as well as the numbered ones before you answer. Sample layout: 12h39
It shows 6h38
